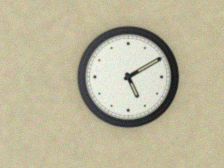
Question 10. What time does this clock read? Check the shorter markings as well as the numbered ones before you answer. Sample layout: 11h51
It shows 5h10
